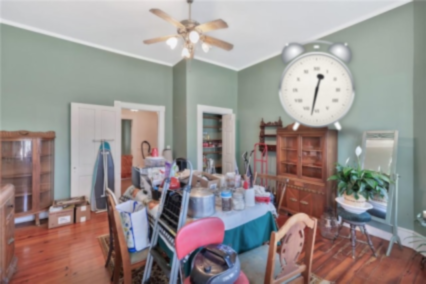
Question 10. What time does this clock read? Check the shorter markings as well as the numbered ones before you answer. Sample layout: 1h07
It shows 12h32
